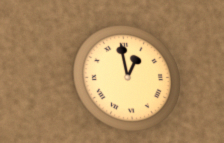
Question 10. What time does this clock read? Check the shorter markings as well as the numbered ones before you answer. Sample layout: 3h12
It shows 12h59
